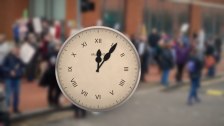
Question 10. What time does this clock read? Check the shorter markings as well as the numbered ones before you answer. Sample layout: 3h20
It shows 12h06
